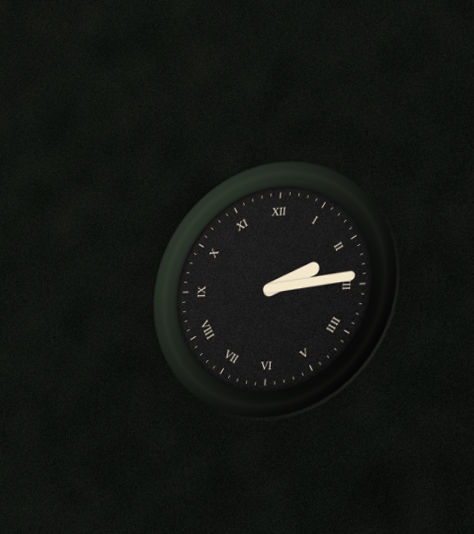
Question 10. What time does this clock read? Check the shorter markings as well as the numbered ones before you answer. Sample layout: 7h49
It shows 2h14
